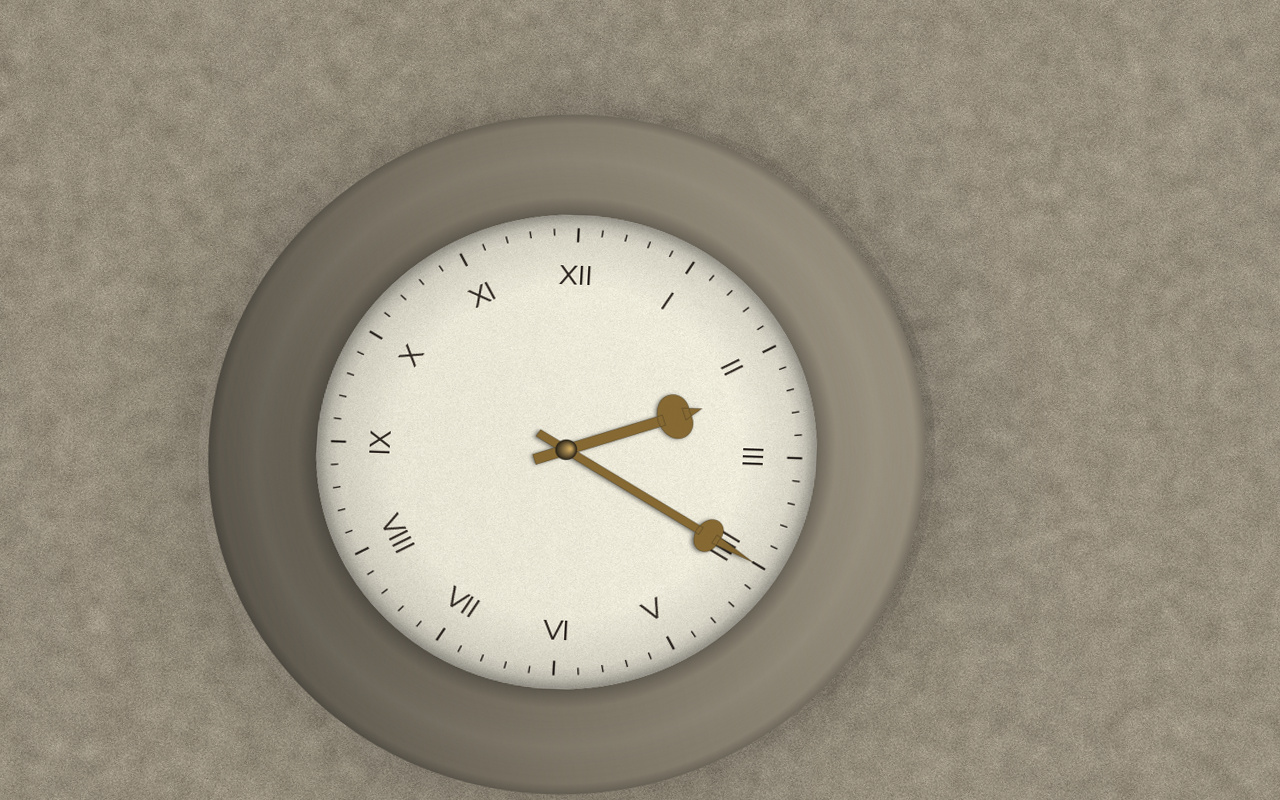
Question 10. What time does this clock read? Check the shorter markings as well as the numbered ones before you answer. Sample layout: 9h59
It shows 2h20
